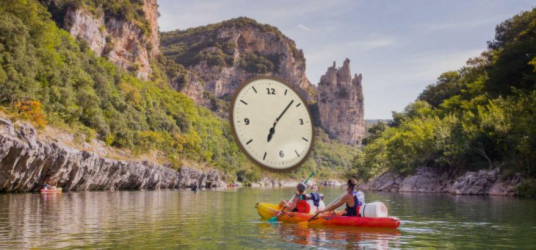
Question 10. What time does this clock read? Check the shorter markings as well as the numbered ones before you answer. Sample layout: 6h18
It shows 7h08
